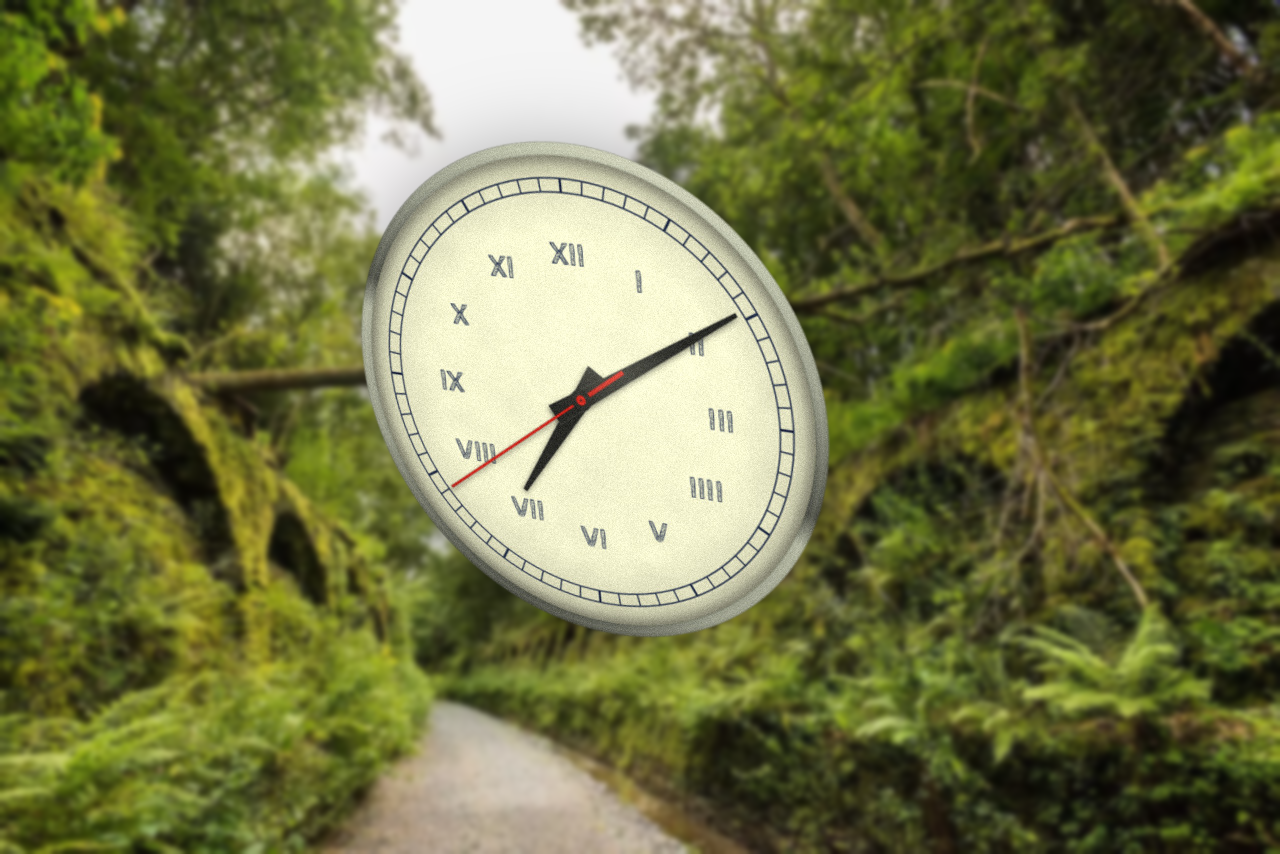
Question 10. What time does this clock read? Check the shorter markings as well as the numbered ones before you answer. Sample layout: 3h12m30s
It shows 7h09m39s
